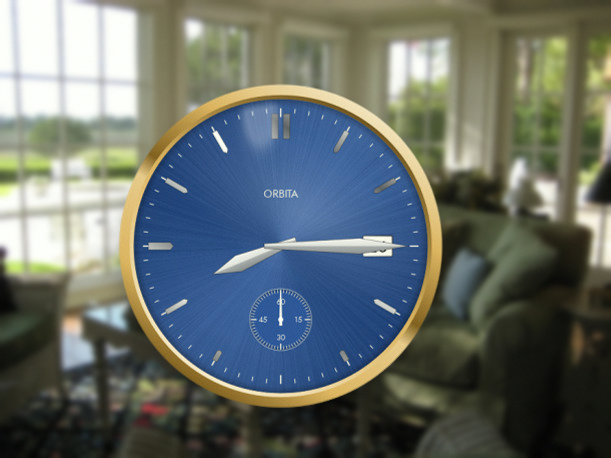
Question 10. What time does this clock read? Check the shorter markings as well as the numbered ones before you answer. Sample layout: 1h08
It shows 8h15
